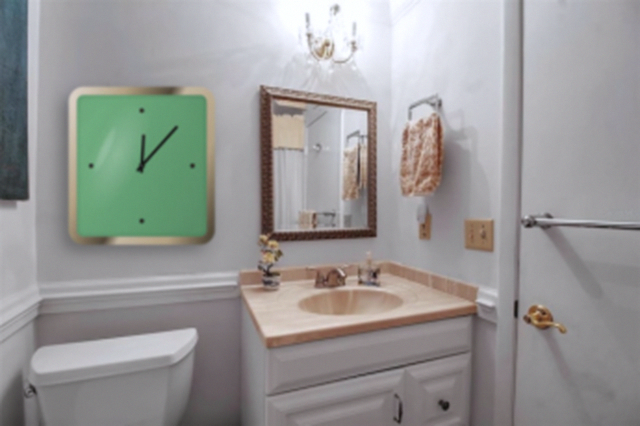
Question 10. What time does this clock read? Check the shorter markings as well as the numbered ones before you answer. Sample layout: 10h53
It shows 12h07
